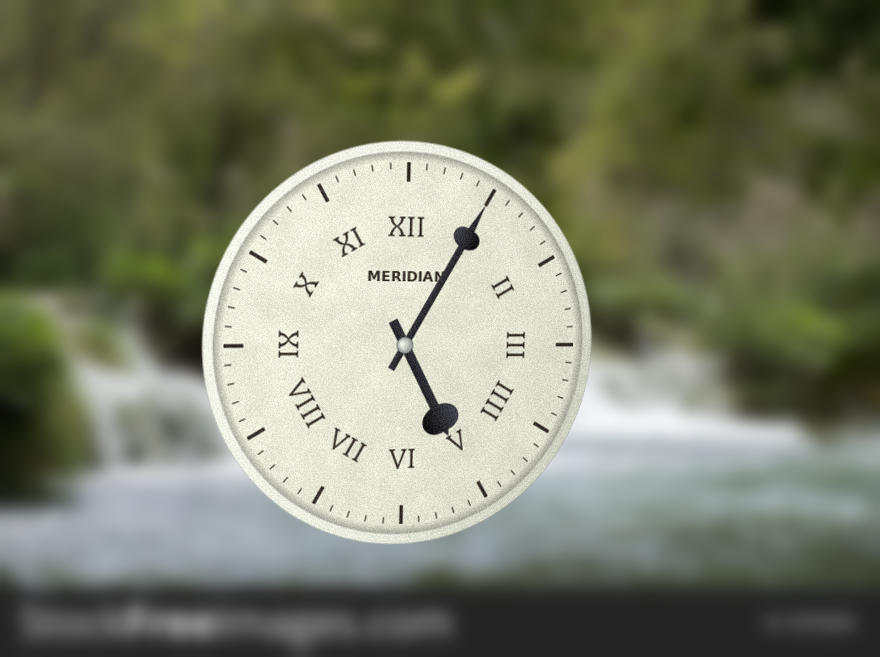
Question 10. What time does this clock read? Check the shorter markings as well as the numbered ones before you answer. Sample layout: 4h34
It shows 5h05
